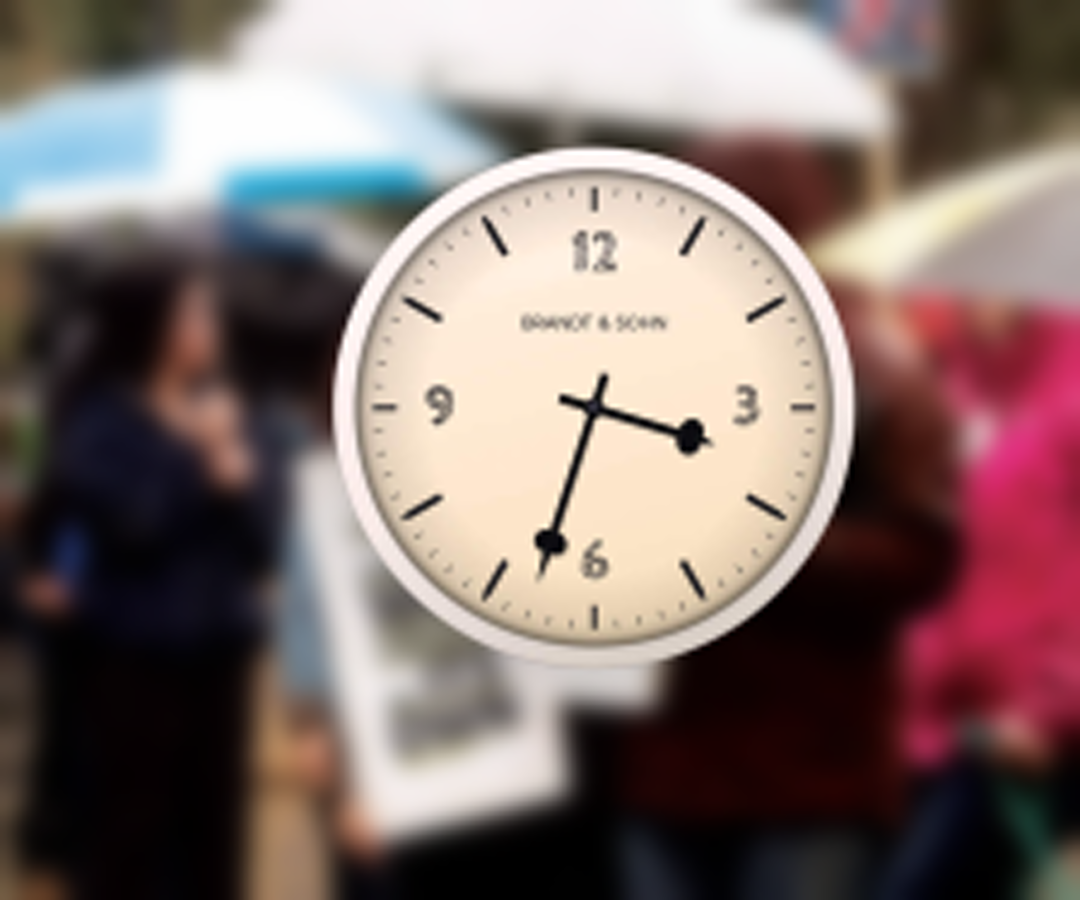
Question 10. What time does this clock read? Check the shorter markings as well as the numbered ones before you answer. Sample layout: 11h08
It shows 3h33
